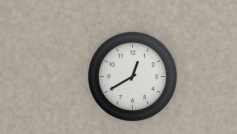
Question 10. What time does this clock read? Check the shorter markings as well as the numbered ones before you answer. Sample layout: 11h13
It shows 12h40
